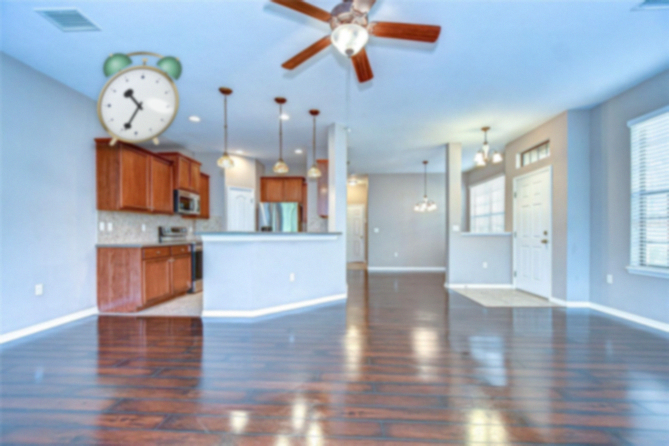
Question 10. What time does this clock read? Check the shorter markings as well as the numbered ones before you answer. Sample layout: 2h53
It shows 10h34
